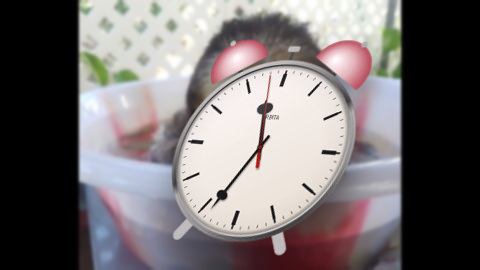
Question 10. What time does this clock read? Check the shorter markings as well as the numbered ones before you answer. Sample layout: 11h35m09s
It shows 11h33m58s
